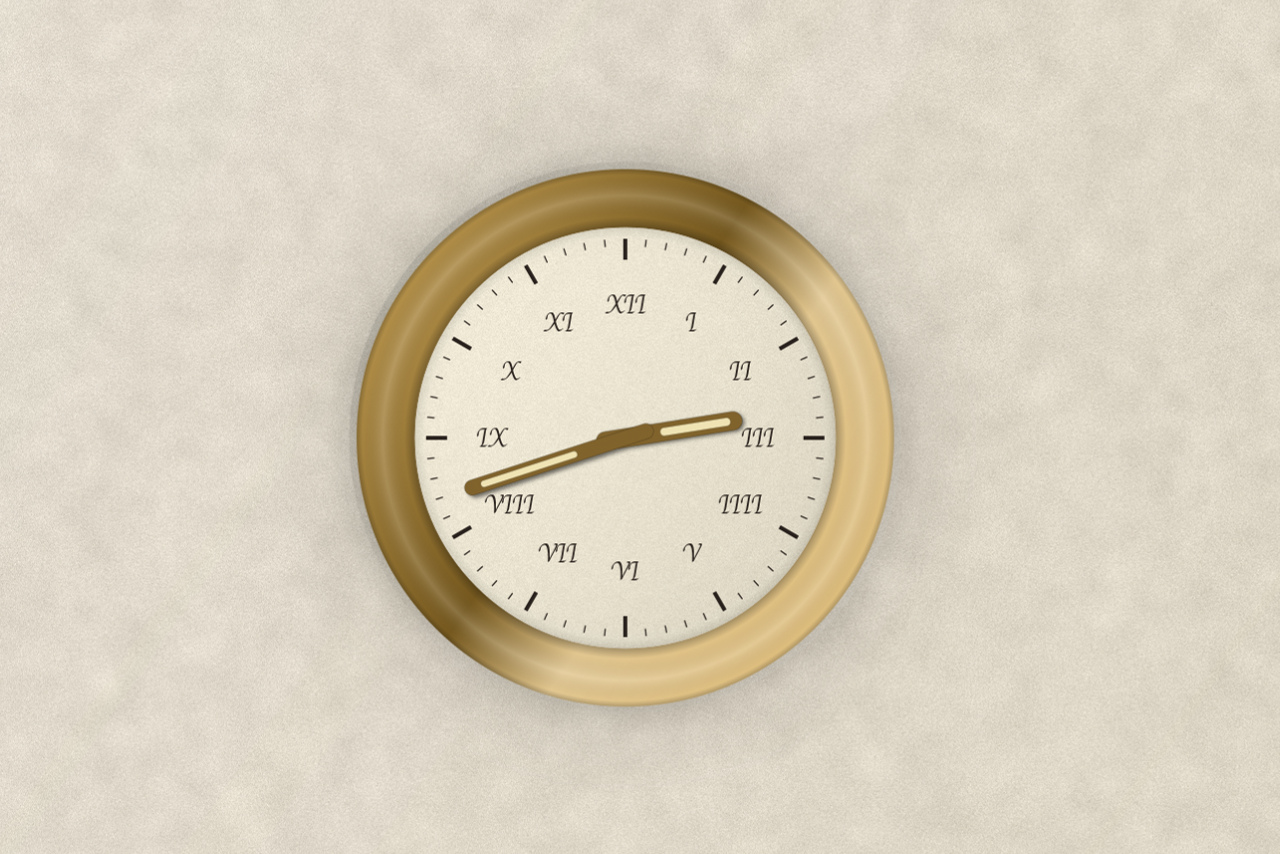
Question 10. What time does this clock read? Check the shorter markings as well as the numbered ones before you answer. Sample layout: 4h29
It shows 2h42
